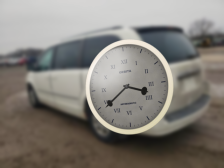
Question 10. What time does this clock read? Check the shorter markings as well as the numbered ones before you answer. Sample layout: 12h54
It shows 3h39
